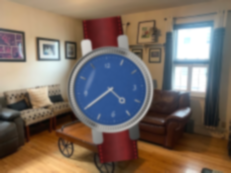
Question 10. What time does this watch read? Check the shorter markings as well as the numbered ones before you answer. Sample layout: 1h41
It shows 4h40
